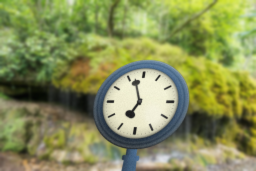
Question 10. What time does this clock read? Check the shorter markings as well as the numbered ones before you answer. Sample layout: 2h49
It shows 6h57
